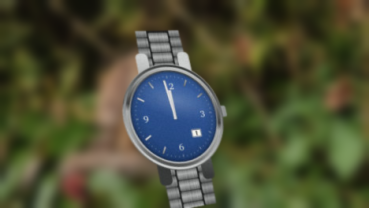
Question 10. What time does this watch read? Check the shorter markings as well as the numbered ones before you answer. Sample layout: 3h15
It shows 11h59
